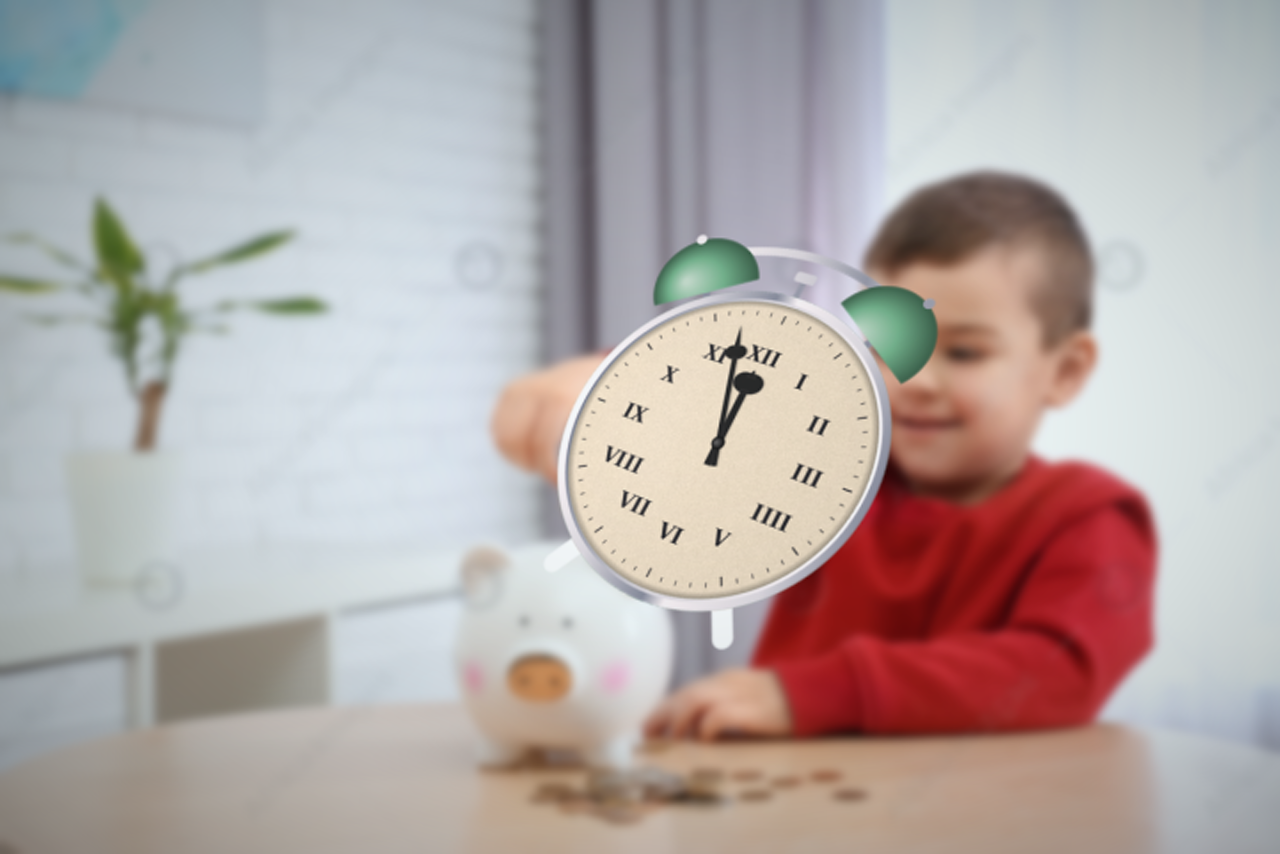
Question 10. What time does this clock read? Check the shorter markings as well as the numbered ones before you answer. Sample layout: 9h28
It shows 11h57
